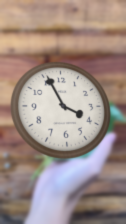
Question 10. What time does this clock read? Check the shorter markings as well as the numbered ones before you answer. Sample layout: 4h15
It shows 3h56
